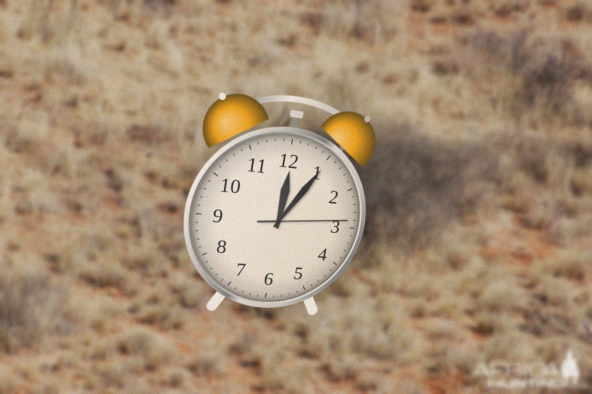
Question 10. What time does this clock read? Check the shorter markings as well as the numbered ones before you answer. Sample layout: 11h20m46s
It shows 12h05m14s
